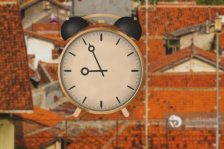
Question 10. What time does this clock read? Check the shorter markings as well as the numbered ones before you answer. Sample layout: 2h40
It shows 8h56
